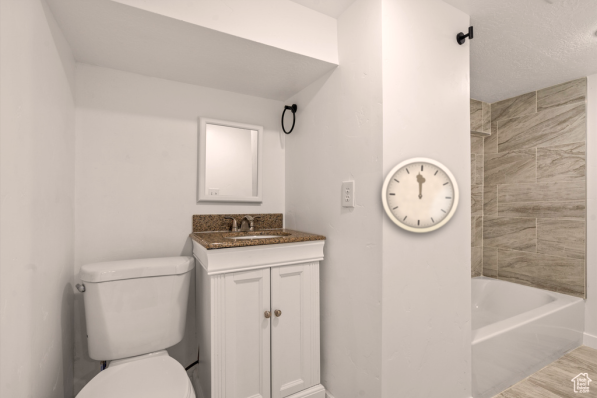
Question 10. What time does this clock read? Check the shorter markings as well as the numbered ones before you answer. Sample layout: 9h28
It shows 11h59
